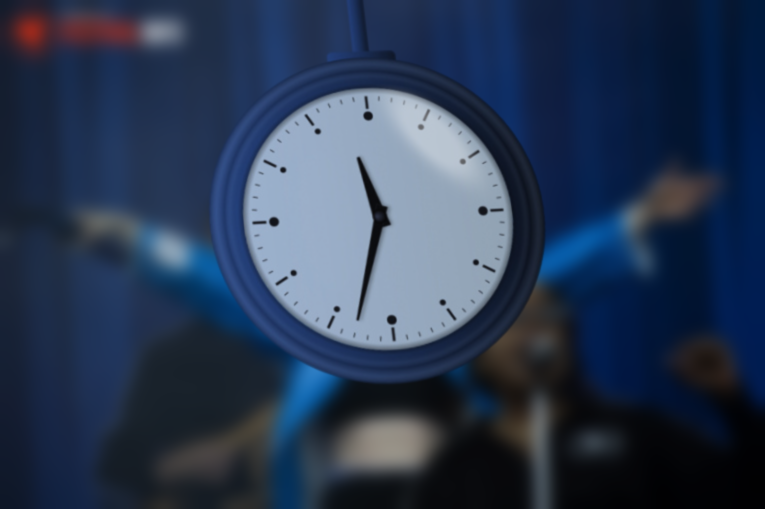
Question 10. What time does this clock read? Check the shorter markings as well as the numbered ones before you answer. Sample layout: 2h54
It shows 11h33
